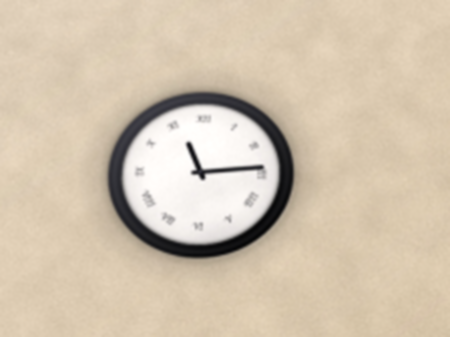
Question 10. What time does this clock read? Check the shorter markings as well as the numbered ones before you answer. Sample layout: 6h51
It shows 11h14
